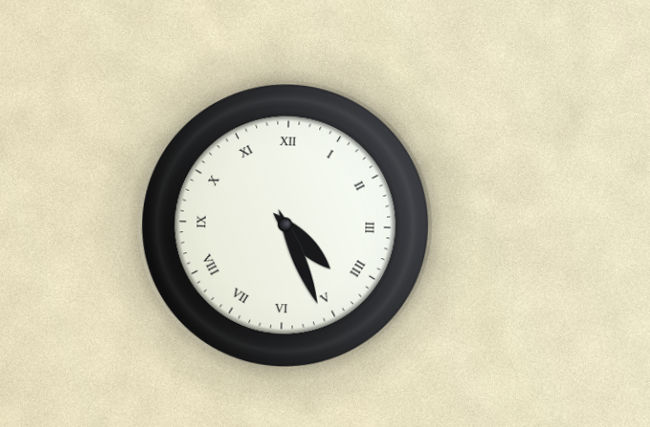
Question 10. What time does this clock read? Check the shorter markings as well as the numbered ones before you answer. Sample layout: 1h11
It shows 4h26
